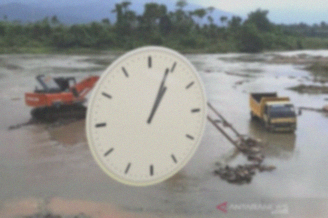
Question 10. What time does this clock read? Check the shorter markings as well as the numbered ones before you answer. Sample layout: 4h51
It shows 1h04
